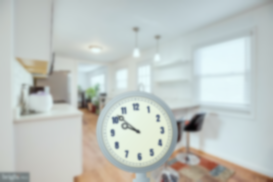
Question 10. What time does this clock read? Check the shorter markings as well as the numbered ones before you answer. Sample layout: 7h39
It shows 9h52
